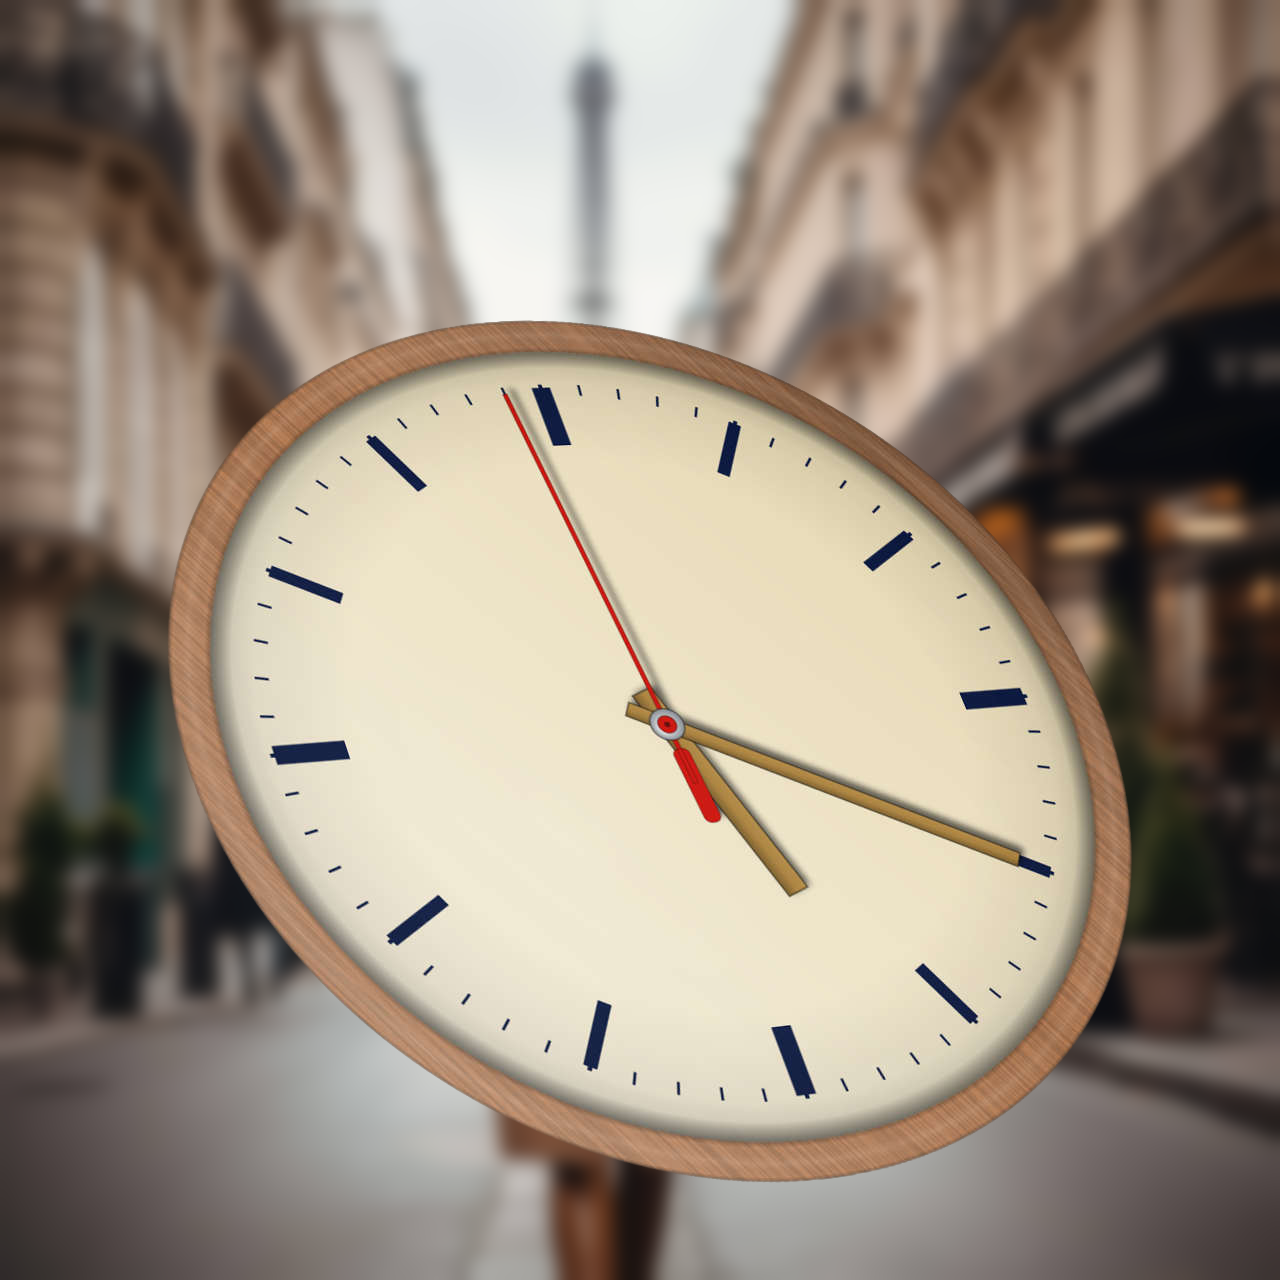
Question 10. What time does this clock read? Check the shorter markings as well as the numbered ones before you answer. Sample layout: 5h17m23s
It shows 5h19m59s
